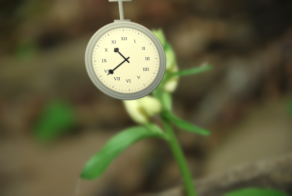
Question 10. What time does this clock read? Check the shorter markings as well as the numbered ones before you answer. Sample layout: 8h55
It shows 10h39
